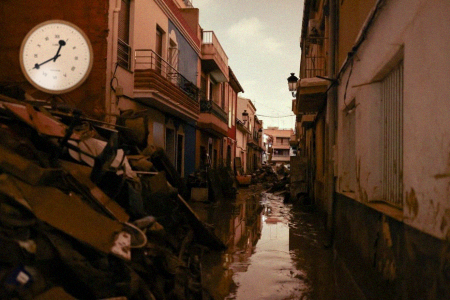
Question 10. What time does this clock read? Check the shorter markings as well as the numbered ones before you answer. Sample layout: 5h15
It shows 12h40
